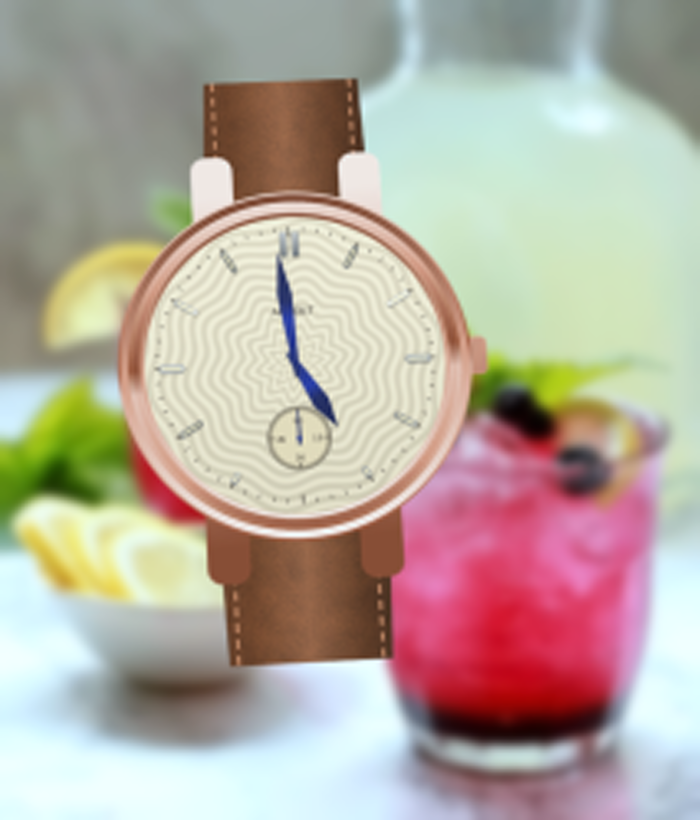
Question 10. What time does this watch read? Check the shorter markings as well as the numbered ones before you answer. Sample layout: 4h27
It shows 4h59
